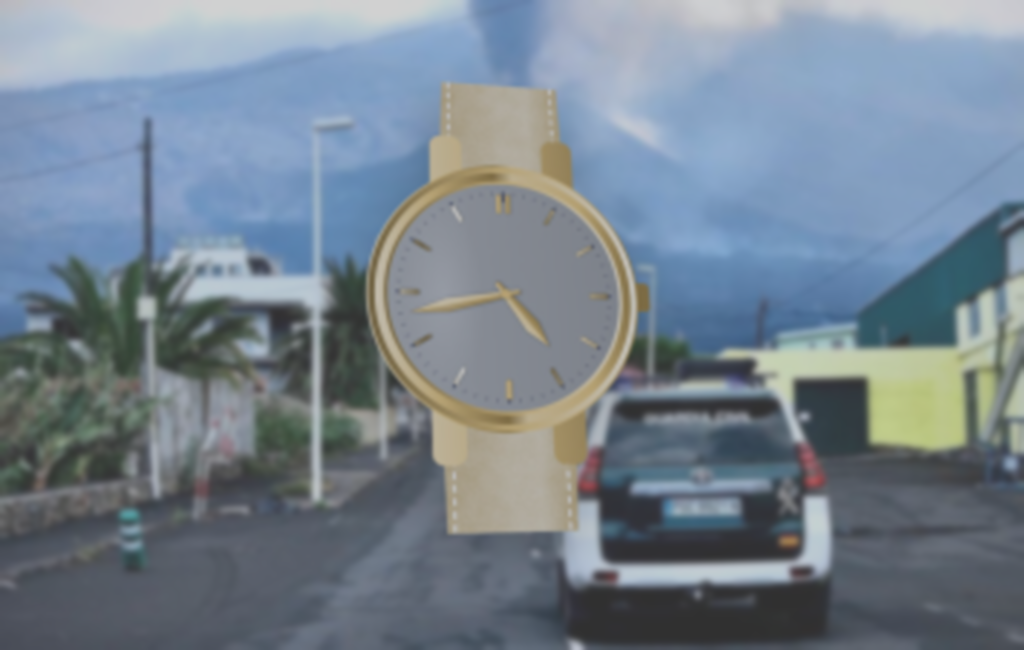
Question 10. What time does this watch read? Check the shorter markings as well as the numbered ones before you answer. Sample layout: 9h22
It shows 4h43
